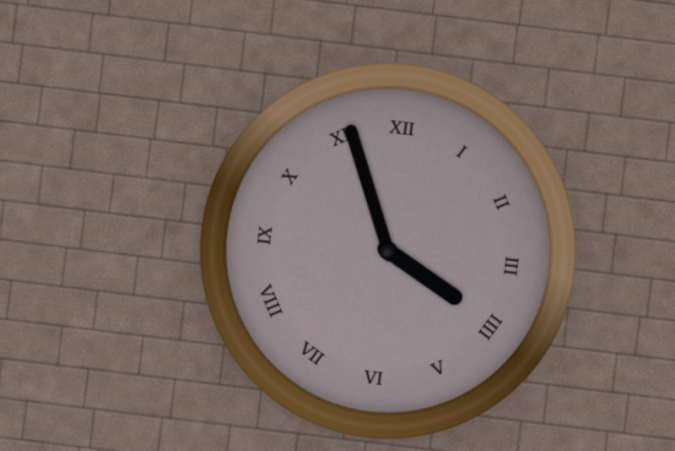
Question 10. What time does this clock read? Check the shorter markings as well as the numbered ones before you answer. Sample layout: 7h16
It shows 3h56
